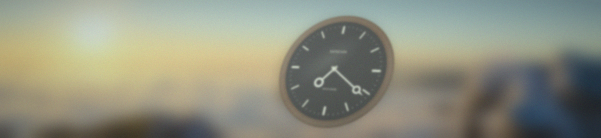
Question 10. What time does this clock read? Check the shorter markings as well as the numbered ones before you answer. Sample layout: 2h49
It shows 7h21
